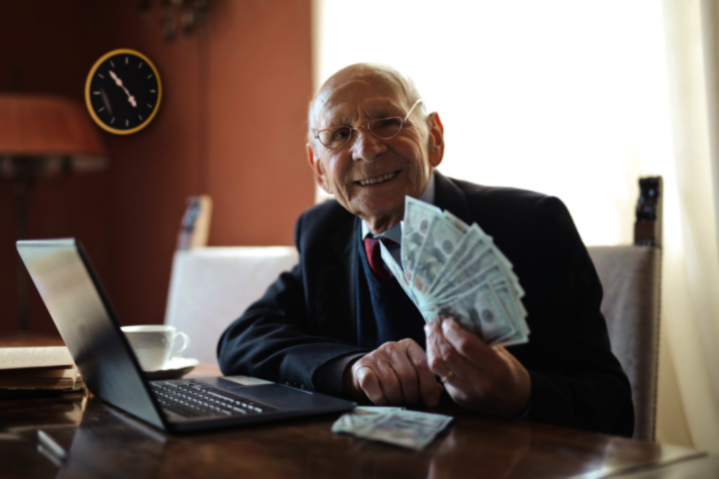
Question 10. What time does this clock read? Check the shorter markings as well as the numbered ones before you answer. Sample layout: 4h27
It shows 4h53
